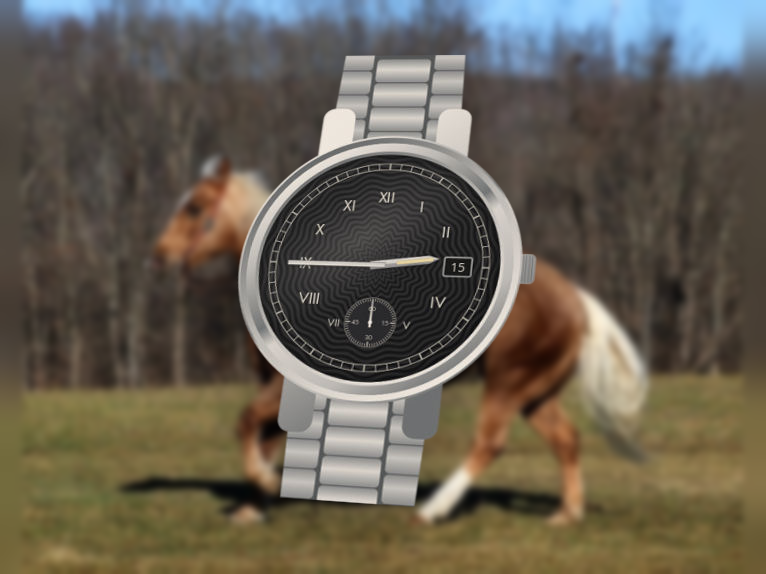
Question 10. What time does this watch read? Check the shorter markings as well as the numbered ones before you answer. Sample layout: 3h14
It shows 2h45
